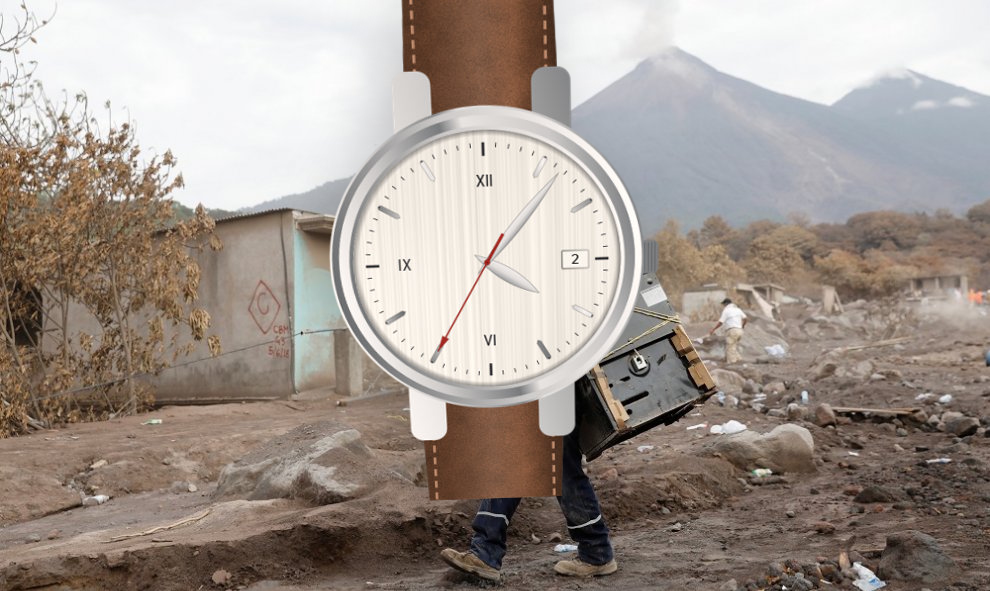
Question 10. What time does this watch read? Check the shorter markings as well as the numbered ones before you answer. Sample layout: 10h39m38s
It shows 4h06m35s
